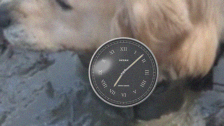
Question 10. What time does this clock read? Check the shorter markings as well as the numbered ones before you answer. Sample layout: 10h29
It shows 7h08
